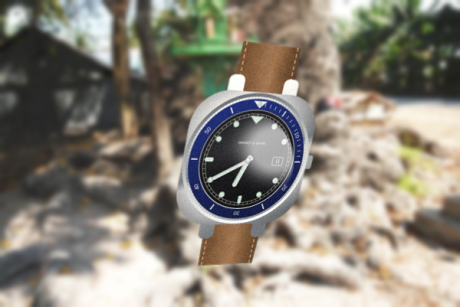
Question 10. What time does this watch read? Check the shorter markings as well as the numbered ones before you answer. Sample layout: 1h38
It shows 6h40
